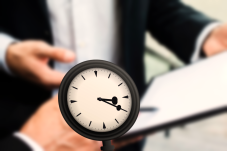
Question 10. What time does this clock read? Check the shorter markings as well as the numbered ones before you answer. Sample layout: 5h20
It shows 3h20
